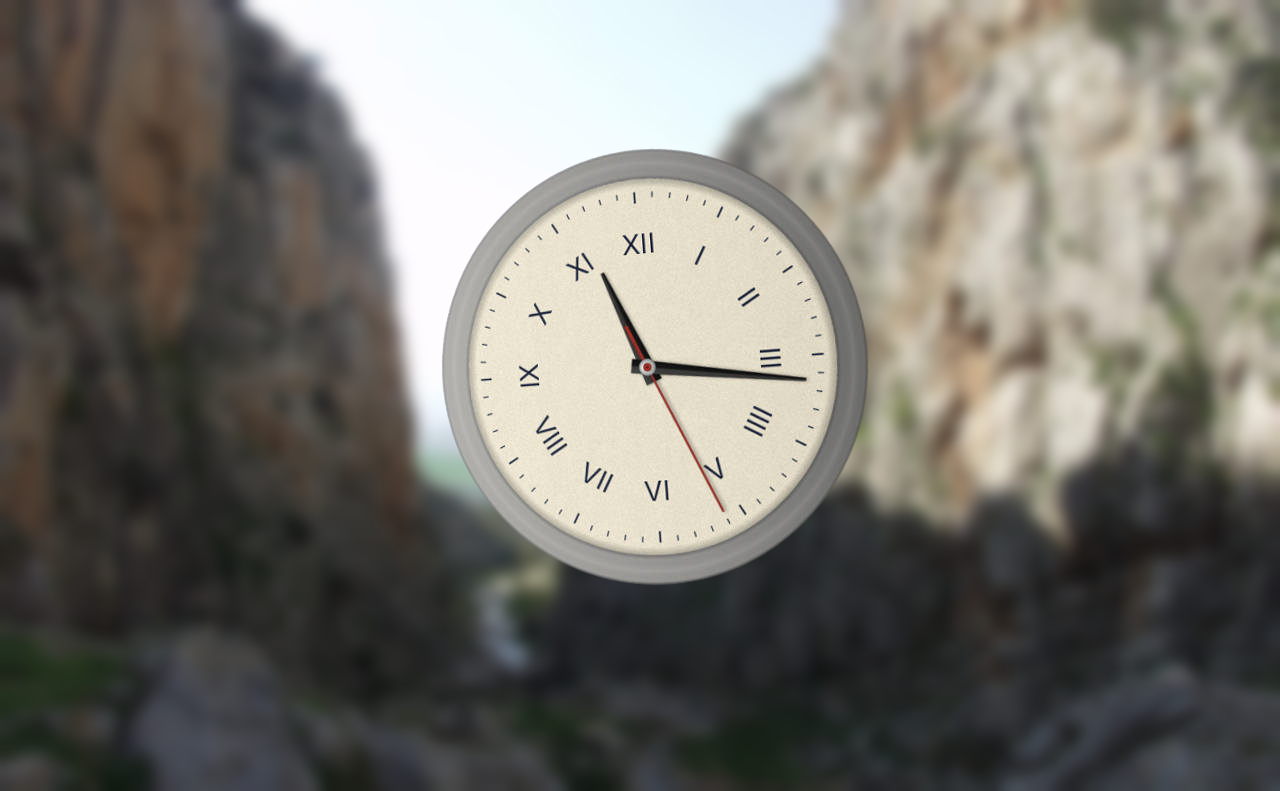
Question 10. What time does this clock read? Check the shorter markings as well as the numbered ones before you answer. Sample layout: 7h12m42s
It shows 11h16m26s
